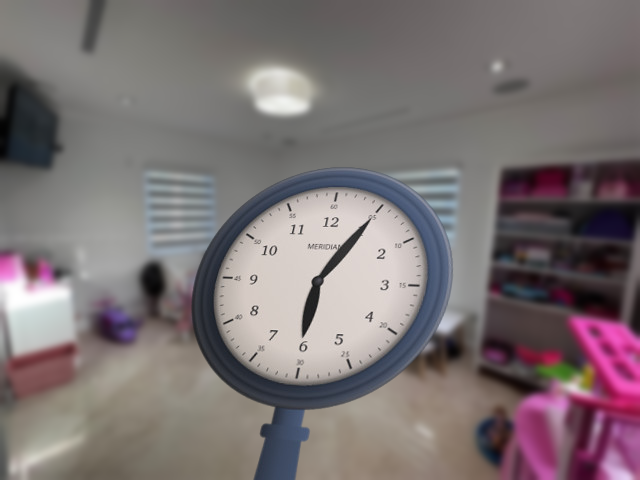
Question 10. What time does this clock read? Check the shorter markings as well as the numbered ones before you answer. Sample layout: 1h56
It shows 6h05
